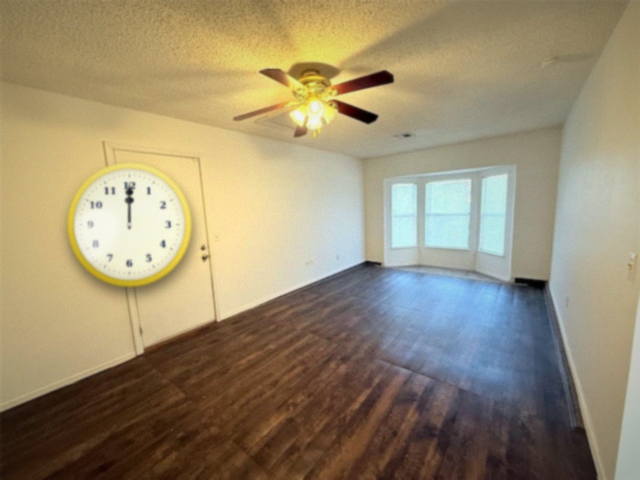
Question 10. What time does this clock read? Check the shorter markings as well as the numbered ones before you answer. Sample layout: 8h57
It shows 12h00
